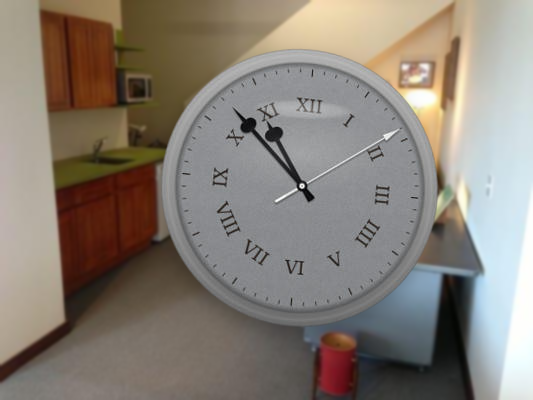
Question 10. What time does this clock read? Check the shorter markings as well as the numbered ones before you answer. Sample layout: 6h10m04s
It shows 10h52m09s
